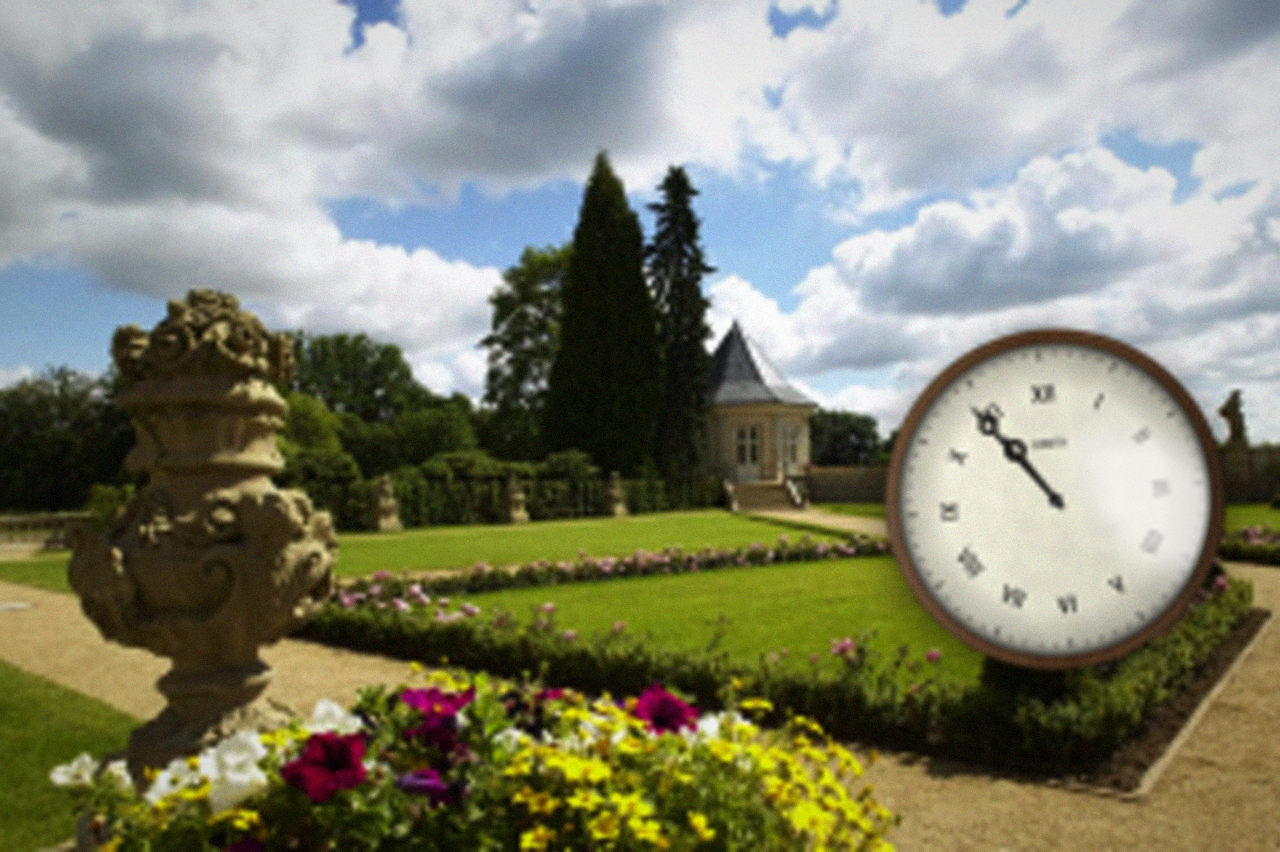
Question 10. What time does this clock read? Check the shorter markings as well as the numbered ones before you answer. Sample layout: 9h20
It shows 10h54
